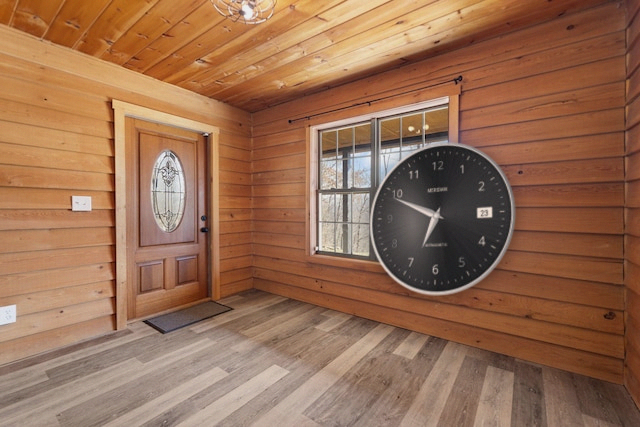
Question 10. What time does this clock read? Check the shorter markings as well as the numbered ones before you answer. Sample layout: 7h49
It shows 6h49
